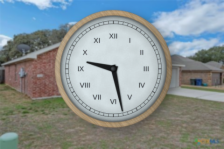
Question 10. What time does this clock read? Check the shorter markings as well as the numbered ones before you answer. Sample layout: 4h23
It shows 9h28
